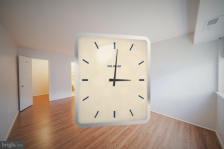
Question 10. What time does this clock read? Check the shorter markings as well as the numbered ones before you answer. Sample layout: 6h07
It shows 3h01
